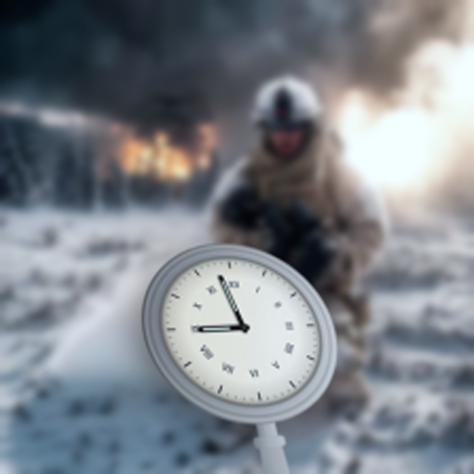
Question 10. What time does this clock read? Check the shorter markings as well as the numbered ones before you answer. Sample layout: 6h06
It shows 8h58
